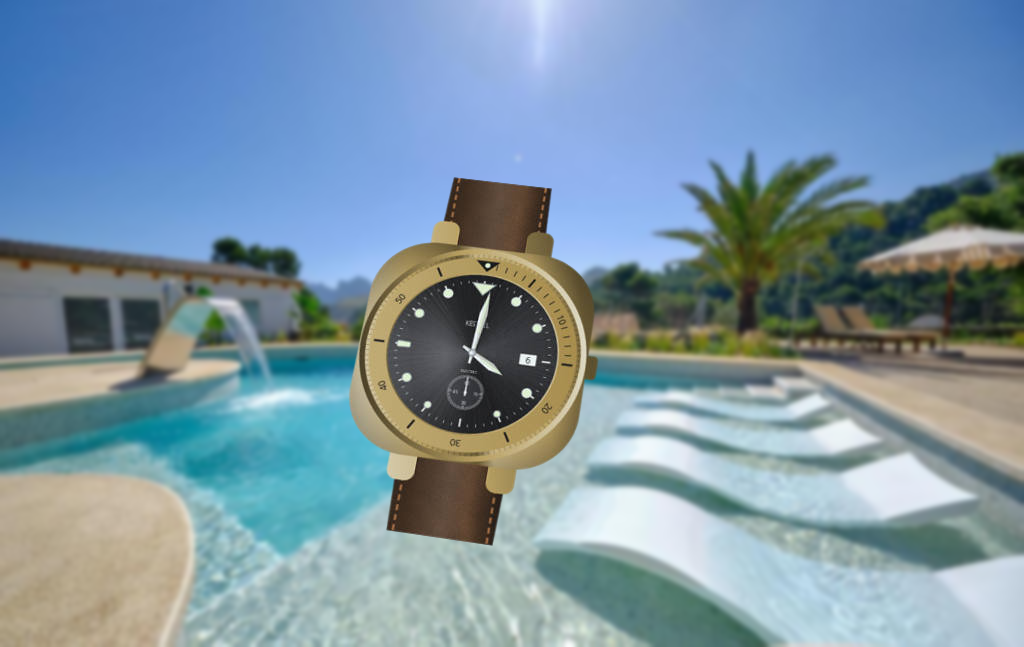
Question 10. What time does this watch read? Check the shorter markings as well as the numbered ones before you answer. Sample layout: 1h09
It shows 4h01
